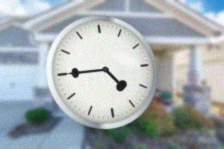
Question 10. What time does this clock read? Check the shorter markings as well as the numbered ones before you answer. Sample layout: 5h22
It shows 4h45
